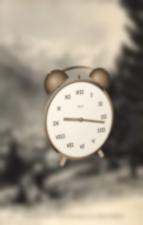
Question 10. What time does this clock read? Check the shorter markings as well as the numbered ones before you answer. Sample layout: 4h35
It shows 9h17
